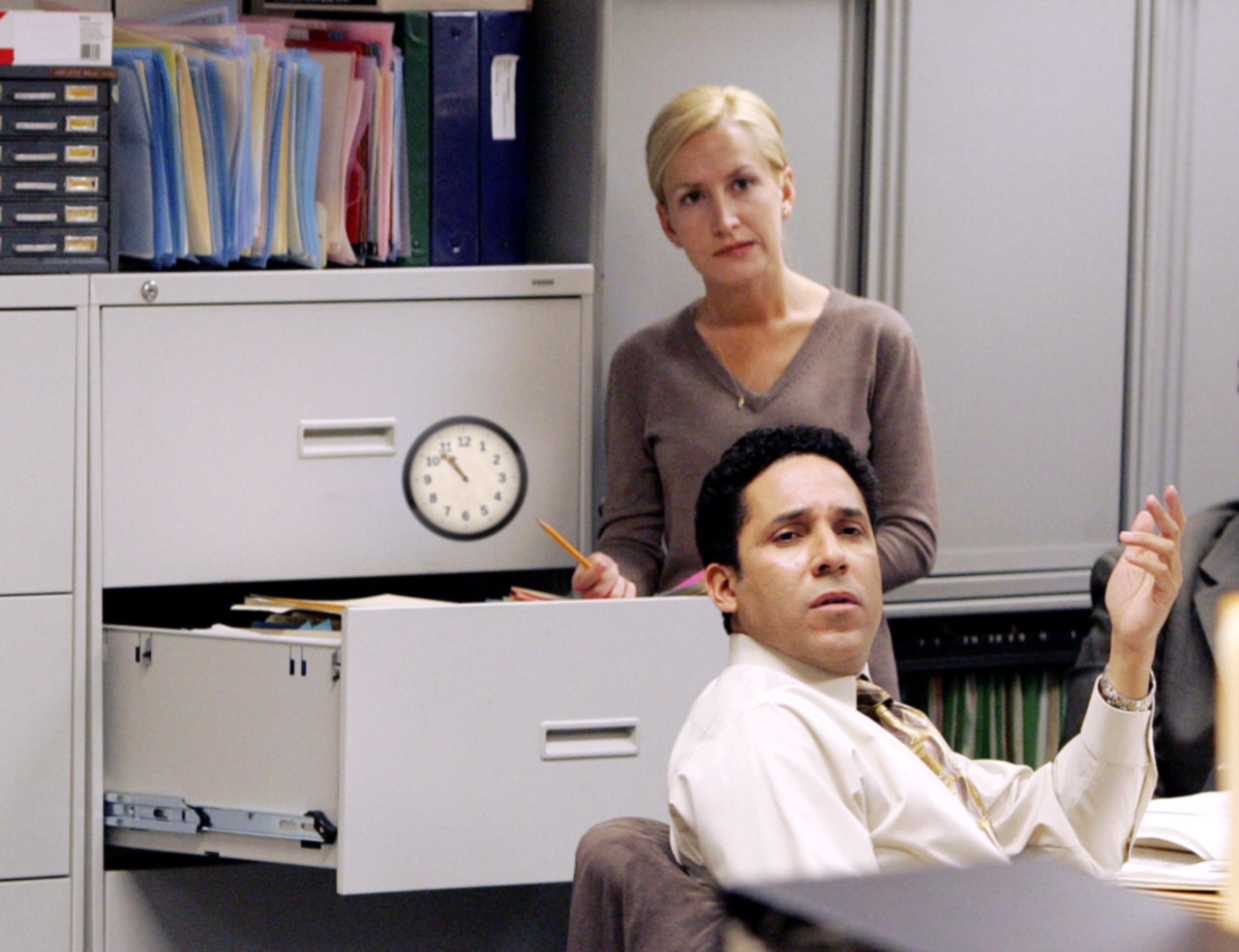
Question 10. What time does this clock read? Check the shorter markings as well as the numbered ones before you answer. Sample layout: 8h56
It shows 10h53
